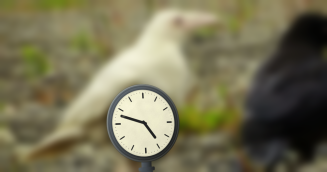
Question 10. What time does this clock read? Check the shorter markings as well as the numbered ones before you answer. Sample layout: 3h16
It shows 4h48
